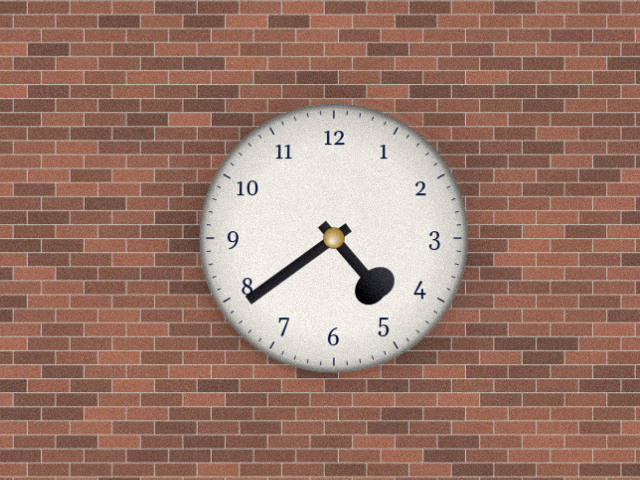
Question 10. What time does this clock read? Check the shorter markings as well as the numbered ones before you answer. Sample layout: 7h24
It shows 4h39
